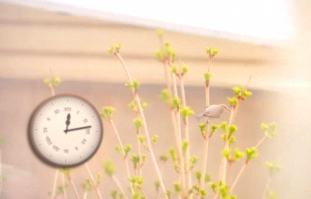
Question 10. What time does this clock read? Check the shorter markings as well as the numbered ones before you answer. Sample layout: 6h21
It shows 12h13
